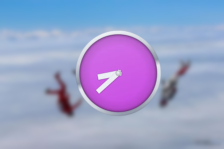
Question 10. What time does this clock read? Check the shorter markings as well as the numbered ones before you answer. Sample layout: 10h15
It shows 8h38
